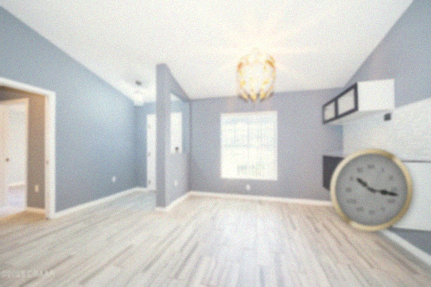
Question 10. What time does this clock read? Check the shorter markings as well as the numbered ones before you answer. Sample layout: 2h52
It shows 10h17
